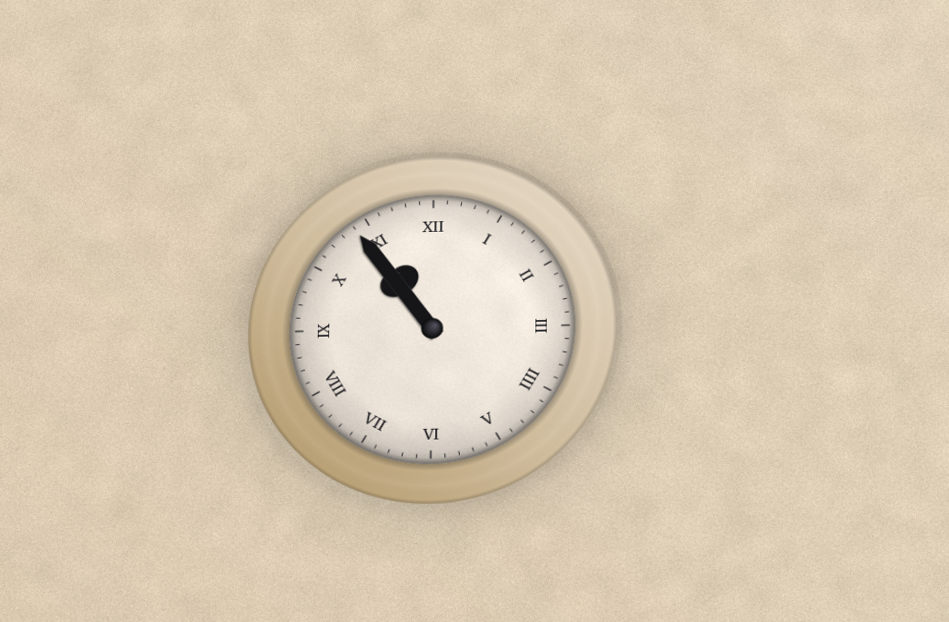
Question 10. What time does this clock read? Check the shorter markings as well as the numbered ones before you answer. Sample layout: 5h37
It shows 10h54
